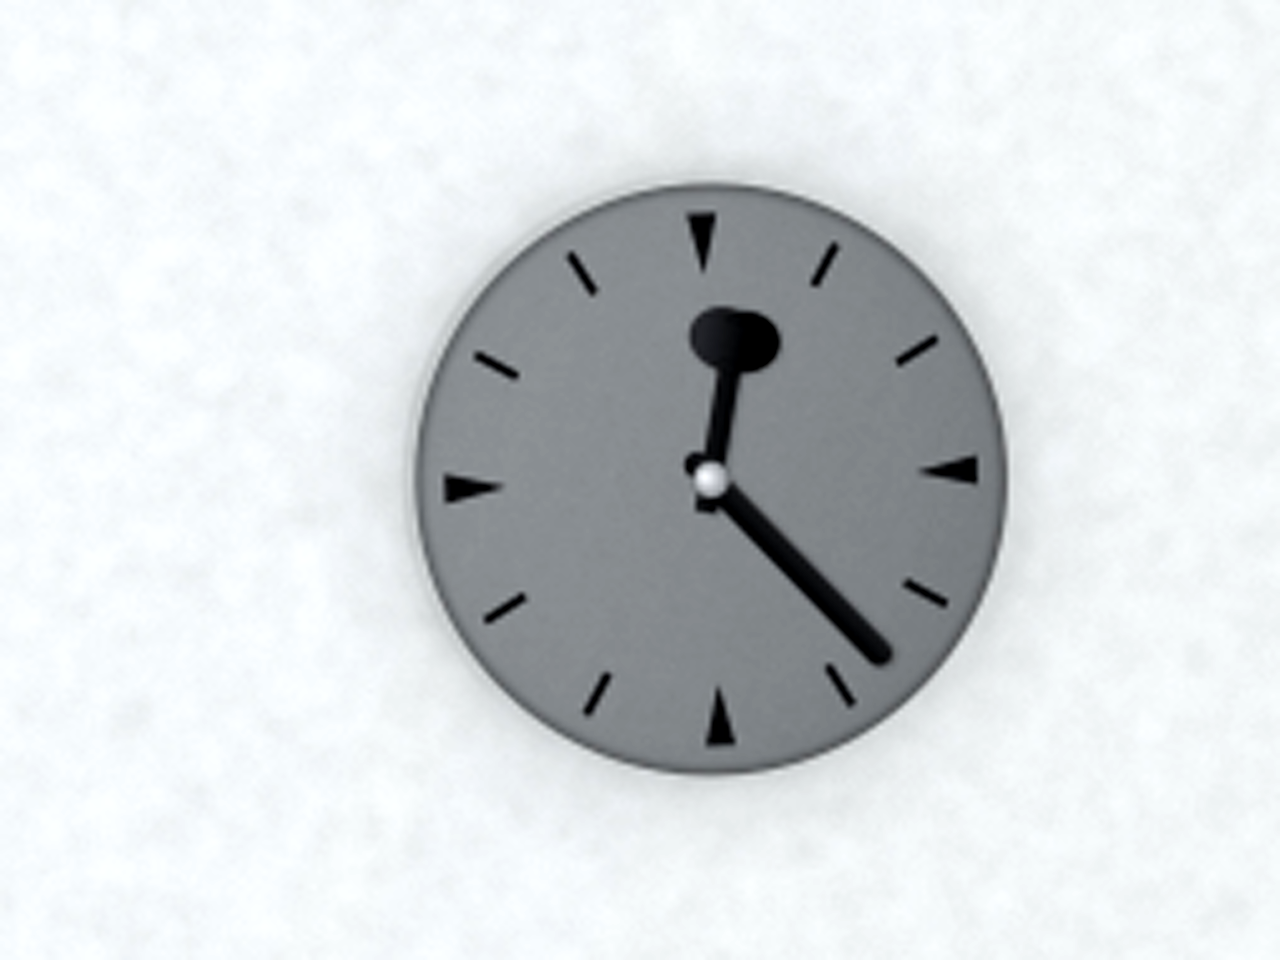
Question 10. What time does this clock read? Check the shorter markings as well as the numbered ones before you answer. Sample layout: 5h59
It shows 12h23
